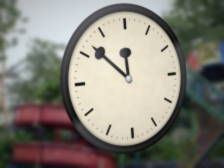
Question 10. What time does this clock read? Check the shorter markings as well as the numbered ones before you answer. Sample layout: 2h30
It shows 11h52
